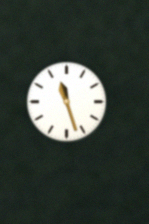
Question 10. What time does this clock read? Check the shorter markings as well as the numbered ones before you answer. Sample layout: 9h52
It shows 11h27
